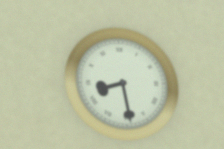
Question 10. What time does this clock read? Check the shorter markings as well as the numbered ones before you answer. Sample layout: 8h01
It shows 8h29
